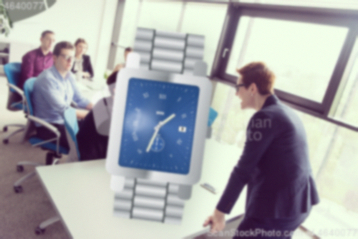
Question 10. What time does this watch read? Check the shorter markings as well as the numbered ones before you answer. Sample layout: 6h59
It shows 1h33
